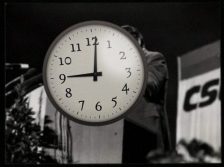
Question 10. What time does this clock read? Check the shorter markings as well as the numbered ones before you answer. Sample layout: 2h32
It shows 9h01
